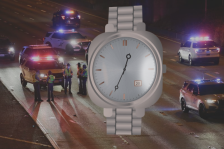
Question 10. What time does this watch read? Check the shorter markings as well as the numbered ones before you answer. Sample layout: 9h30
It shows 12h34
